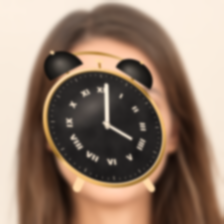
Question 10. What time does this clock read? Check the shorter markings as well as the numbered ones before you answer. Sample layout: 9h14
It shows 4h01
